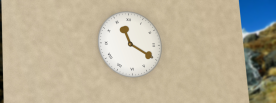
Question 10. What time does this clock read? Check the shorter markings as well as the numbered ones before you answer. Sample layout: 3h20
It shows 11h20
